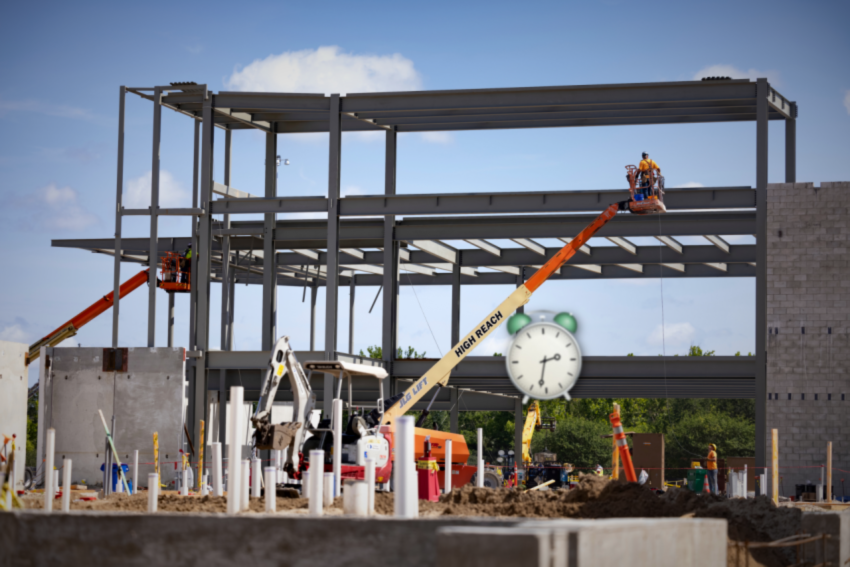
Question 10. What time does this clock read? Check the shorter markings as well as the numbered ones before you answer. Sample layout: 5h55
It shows 2h32
